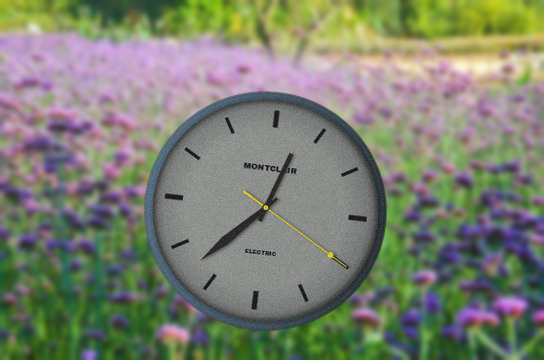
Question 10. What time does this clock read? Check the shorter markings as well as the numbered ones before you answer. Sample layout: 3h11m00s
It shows 12h37m20s
